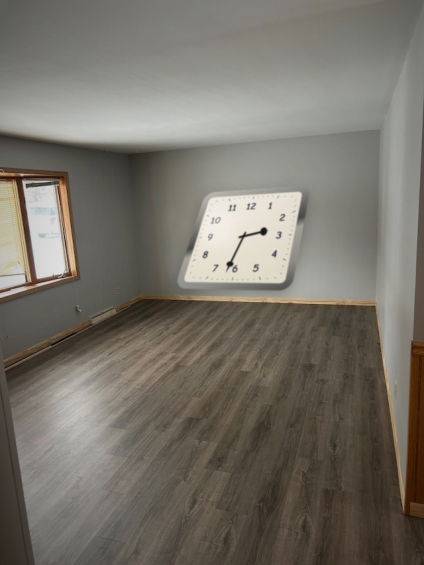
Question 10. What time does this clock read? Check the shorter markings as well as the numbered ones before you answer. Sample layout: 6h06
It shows 2h32
